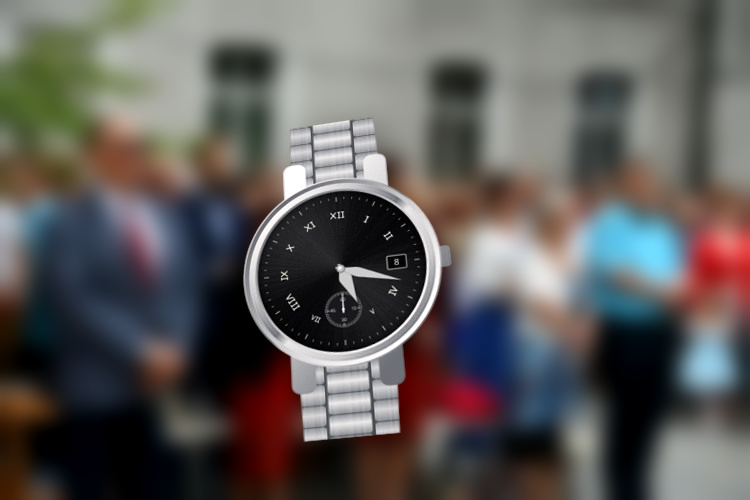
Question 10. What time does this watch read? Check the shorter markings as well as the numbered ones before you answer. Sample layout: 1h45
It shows 5h18
